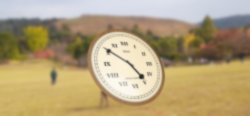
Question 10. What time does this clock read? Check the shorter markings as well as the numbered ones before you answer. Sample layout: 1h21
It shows 4h51
